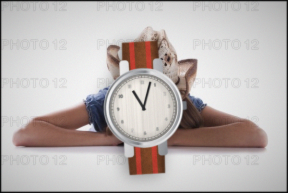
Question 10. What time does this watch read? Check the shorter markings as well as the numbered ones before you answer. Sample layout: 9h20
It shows 11h03
